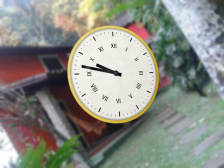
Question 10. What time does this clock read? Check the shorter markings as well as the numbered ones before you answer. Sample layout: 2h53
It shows 9h47
